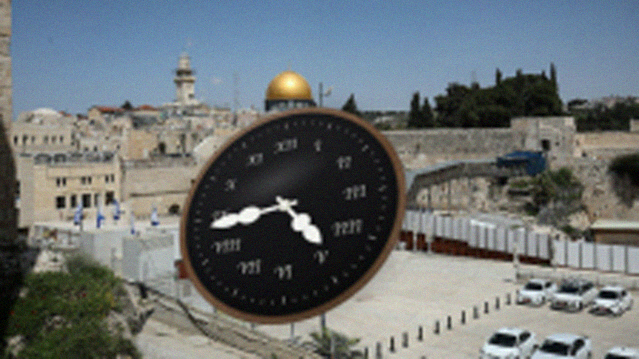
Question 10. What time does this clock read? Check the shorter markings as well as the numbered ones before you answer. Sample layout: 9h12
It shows 4h44
